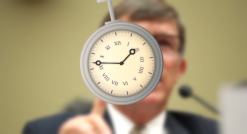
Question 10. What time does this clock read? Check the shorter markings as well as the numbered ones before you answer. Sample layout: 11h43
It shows 1h47
